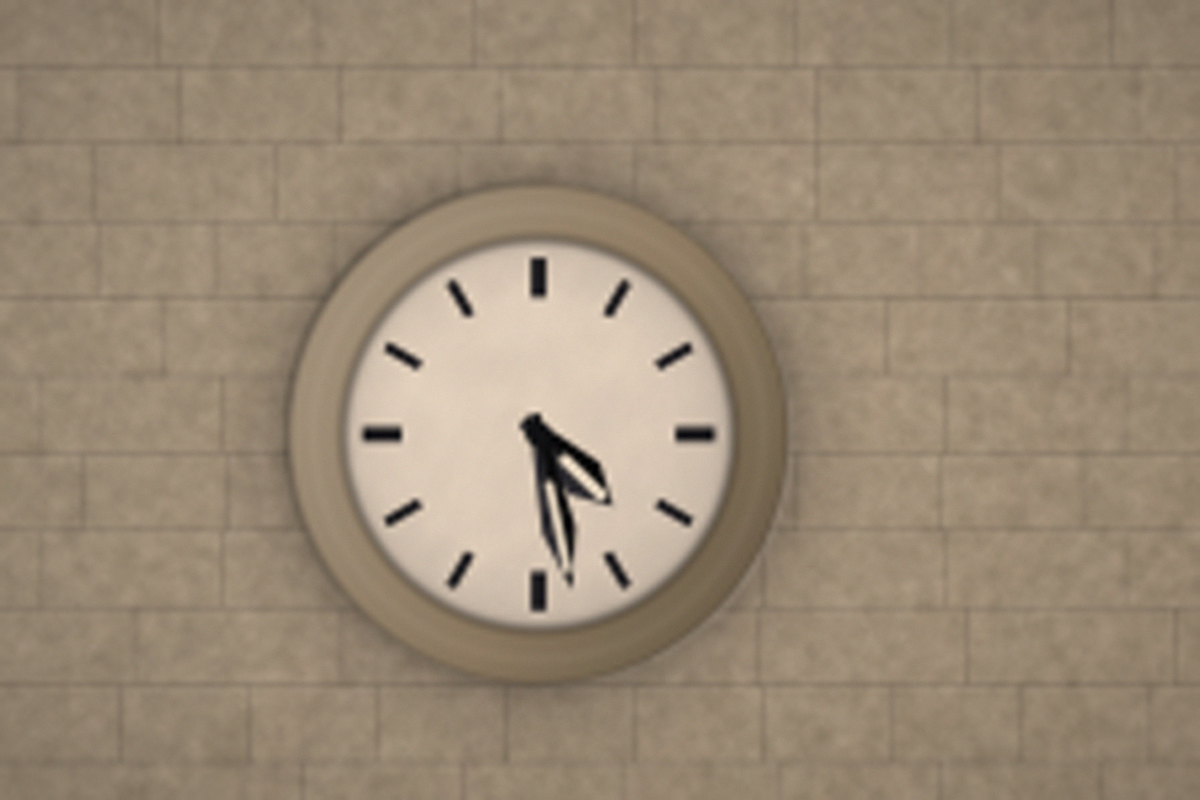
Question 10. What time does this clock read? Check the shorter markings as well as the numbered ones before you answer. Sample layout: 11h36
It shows 4h28
